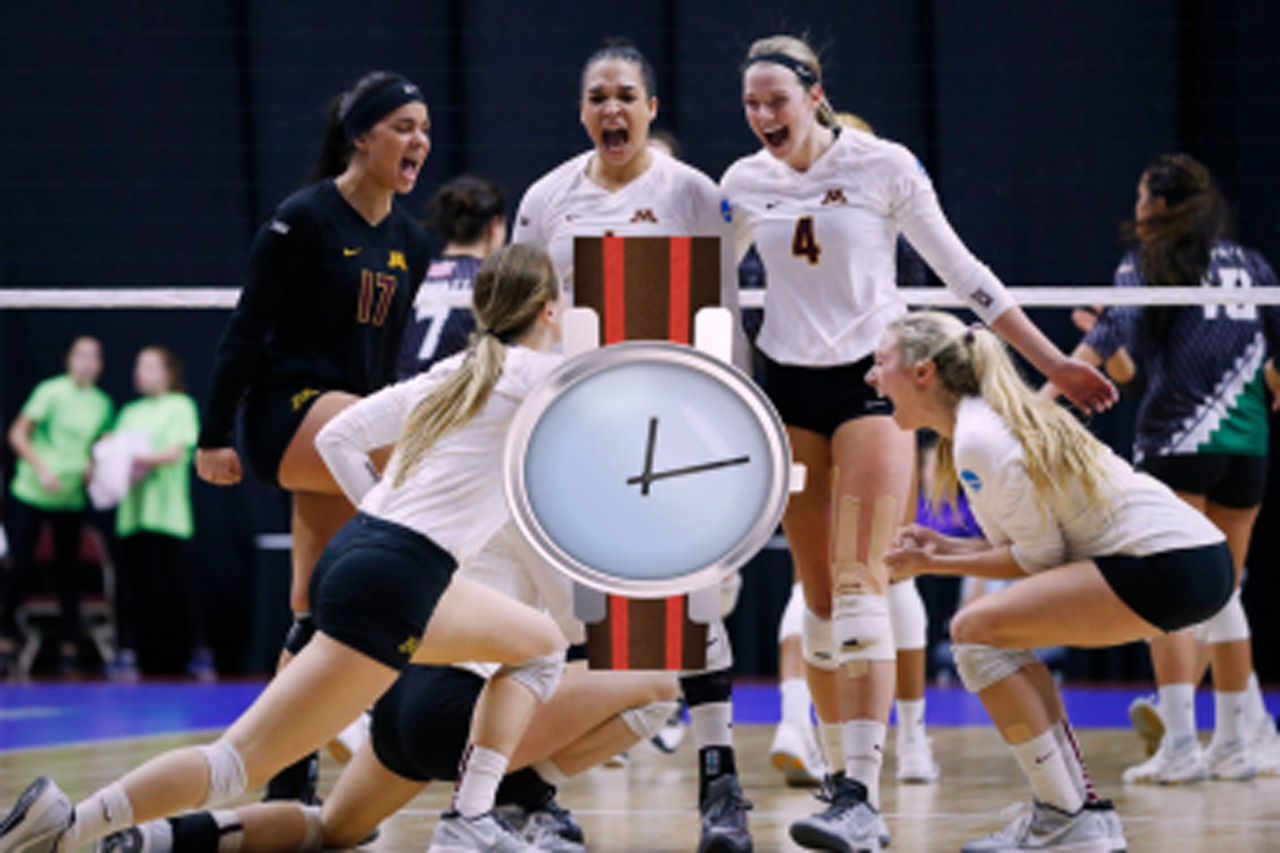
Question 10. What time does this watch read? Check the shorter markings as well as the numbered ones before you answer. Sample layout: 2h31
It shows 12h13
